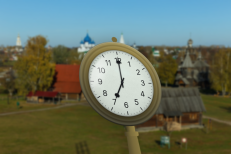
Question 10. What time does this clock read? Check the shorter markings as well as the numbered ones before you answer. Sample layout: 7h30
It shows 7h00
